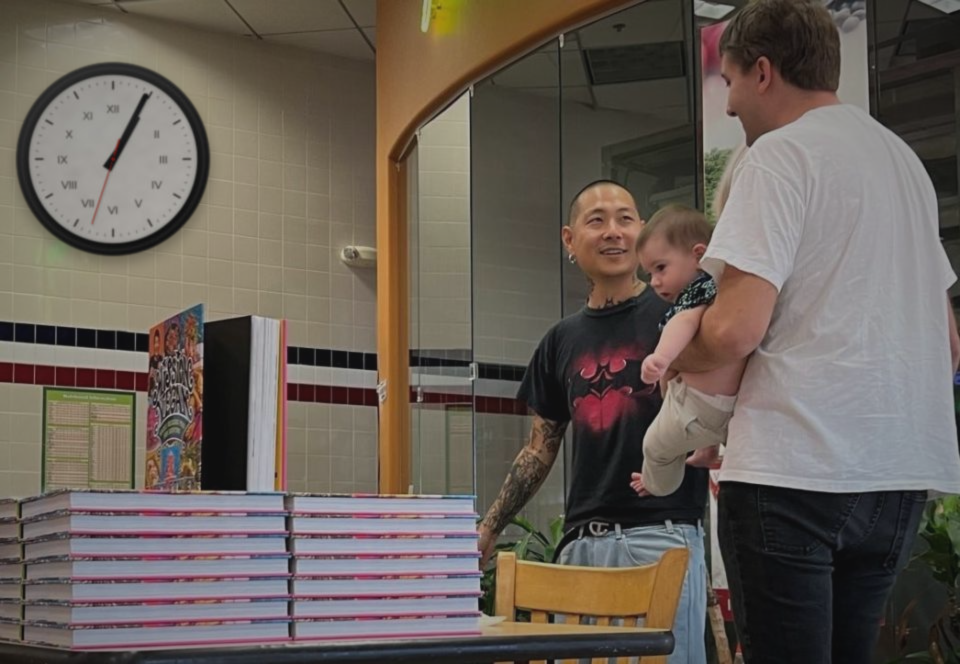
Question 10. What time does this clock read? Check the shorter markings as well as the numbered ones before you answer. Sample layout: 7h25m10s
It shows 1h04m33s
